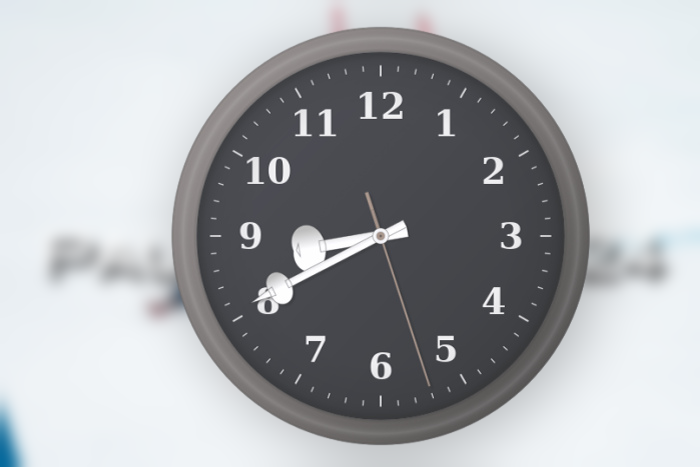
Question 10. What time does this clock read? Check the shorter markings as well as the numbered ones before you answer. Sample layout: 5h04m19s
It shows 8h40m27s
